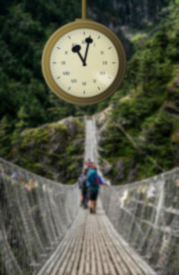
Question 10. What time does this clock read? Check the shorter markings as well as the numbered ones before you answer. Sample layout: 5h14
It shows 11h02
